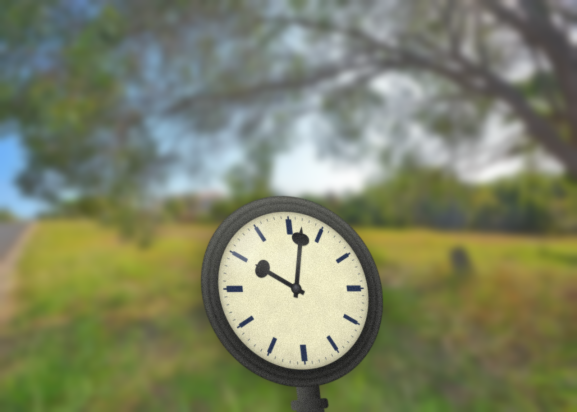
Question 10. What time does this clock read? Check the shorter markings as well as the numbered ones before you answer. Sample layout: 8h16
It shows 10h02
